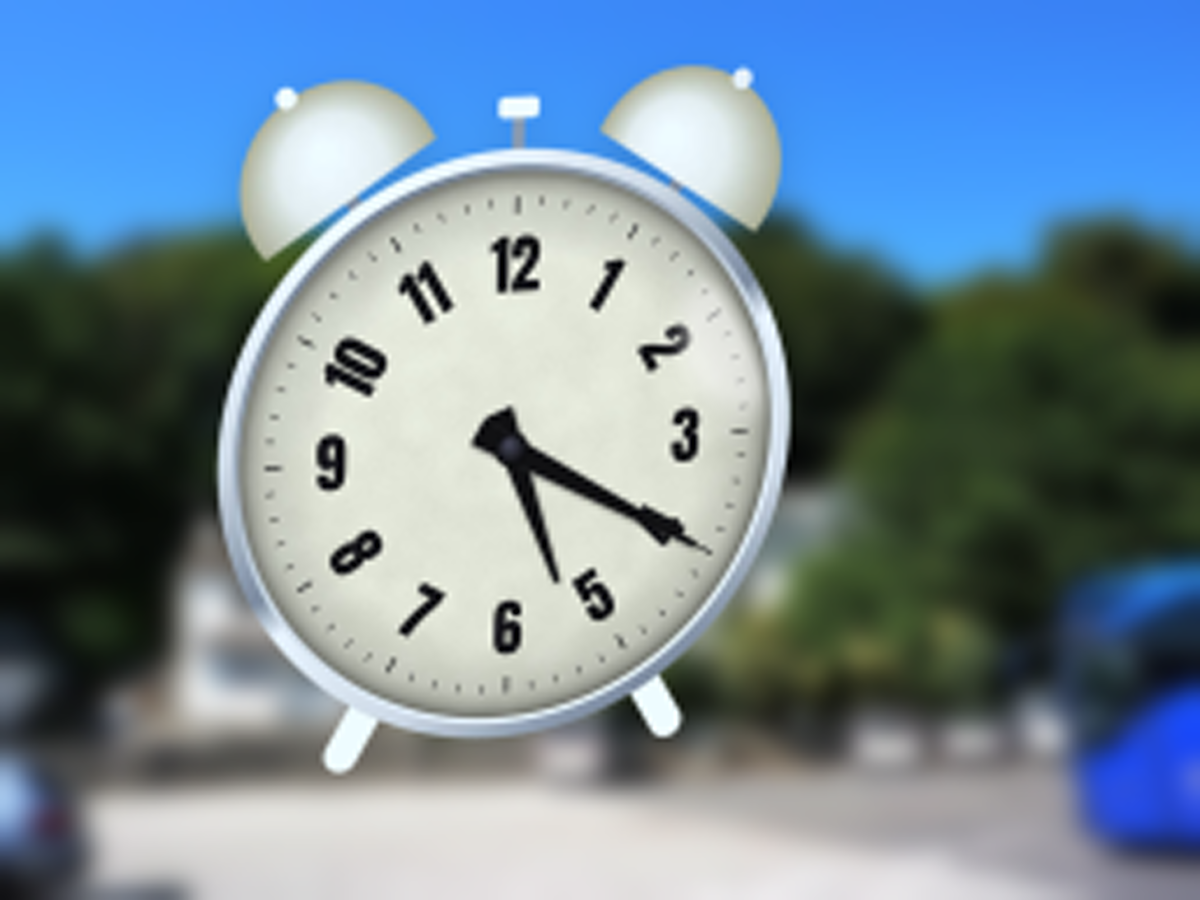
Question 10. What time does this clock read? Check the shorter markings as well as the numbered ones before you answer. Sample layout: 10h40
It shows 5h20
